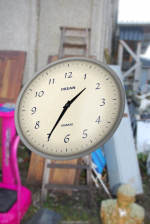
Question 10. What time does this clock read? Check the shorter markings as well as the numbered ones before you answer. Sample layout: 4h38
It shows 1h35
